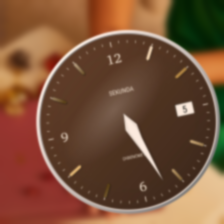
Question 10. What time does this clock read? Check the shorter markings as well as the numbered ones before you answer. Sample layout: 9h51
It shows 5h27
